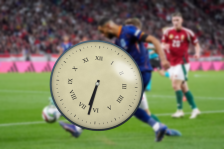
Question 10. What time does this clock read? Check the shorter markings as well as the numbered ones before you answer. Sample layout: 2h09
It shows 6h32
